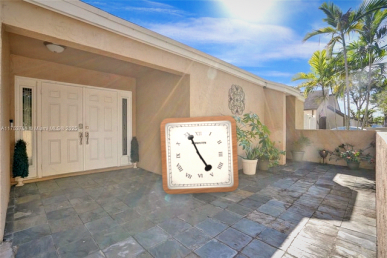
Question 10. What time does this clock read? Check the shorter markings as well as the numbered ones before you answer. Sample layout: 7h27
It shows 4h56
